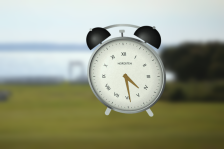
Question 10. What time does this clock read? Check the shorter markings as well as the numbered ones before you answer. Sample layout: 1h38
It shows 4h29
